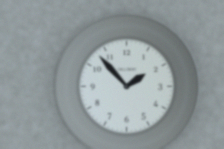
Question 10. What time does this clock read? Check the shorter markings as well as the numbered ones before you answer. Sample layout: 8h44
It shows 1h53
